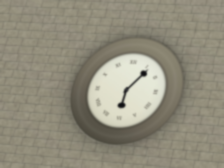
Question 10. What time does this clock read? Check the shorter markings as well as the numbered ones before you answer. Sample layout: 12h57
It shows 6h06
